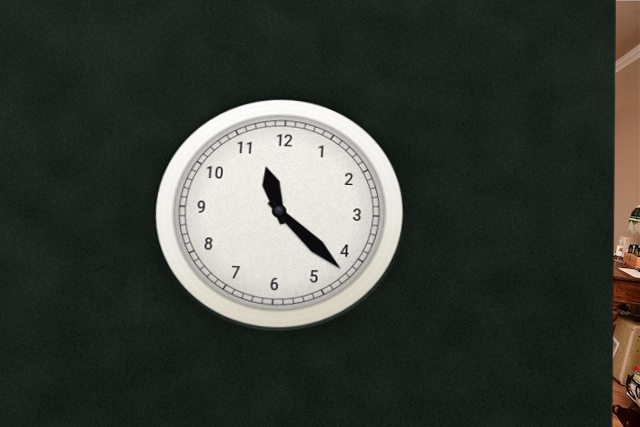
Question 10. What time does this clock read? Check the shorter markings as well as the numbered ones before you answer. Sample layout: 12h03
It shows 11h22
